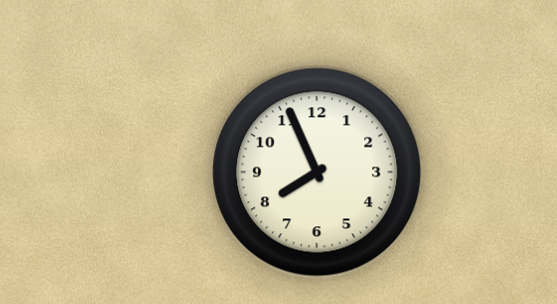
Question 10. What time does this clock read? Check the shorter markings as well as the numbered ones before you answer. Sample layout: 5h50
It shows 7h56
